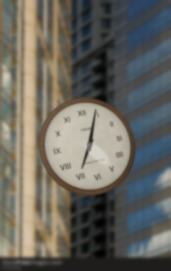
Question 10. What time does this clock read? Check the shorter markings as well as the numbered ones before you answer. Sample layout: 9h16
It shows 7h04
